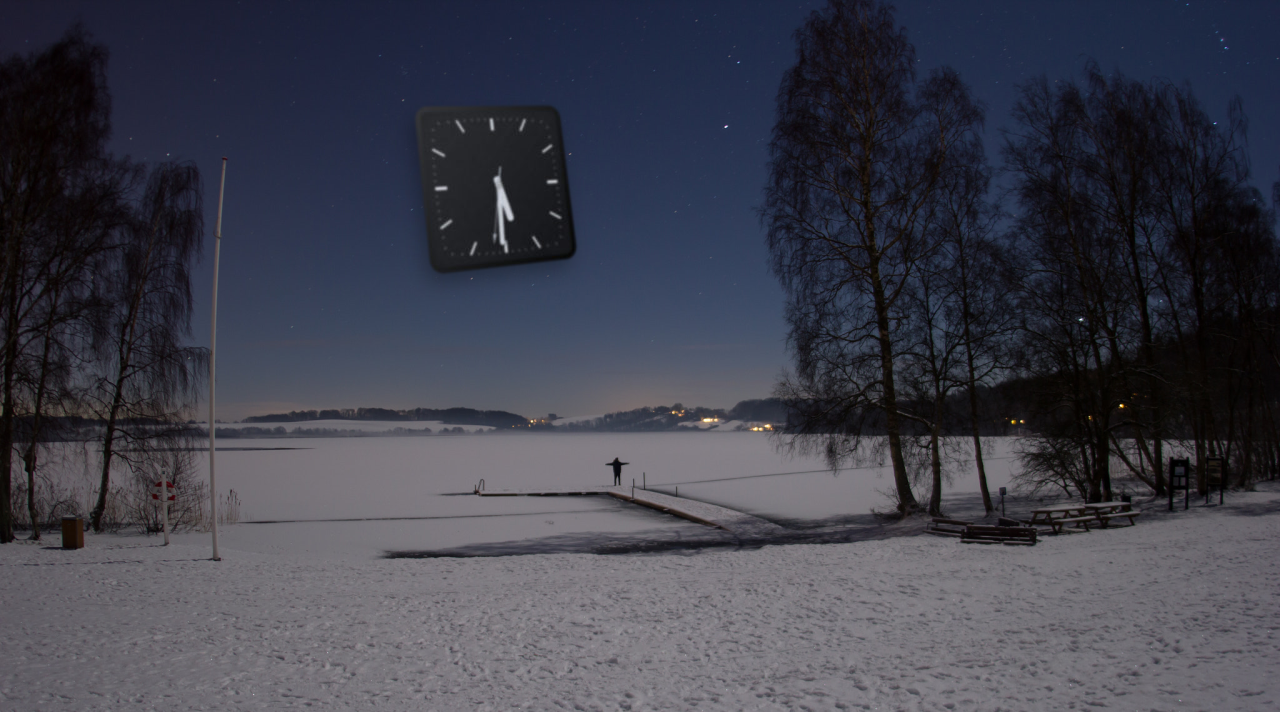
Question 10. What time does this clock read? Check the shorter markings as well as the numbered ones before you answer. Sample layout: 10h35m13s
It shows 5h30m32s
